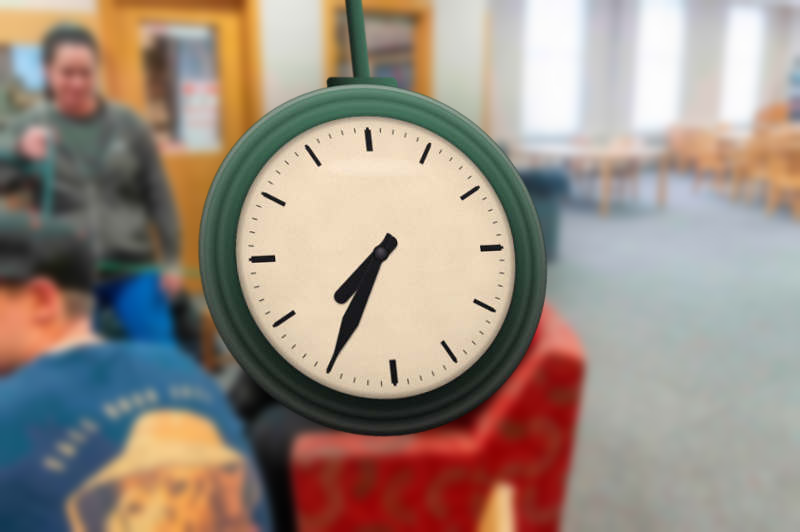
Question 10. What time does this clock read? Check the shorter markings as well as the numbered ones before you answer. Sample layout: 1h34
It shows 7h35
